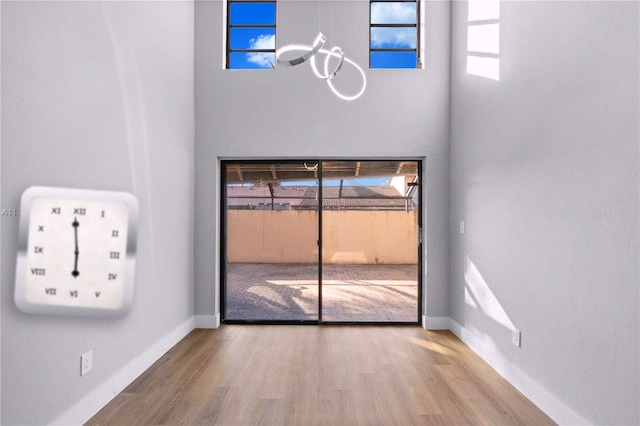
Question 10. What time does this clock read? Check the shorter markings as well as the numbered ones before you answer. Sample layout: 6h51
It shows 5h59
